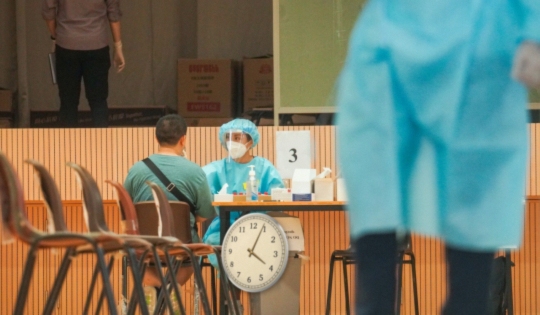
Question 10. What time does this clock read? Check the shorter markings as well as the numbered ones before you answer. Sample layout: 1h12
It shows 4h04
